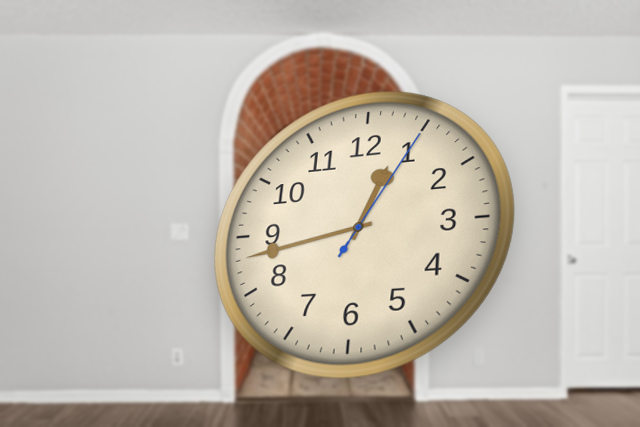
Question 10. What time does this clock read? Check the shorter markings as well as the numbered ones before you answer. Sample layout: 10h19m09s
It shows 12h43m05s
